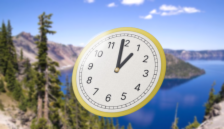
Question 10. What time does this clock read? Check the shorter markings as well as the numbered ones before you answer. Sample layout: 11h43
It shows 12h59
